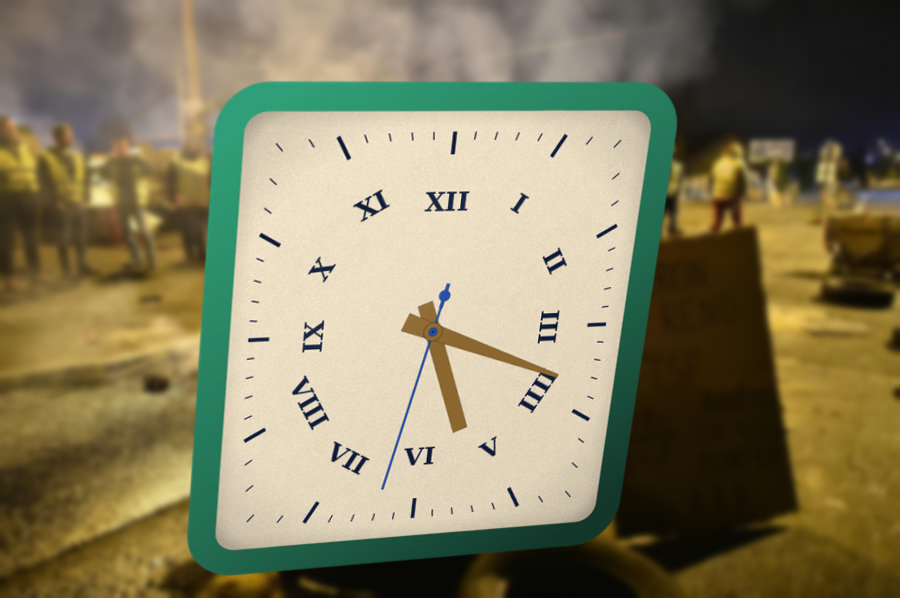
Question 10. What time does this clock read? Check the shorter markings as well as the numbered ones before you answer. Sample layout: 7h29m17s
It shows 5h18m32s
